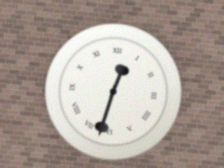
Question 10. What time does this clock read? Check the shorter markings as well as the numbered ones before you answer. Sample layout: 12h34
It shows 12h32
